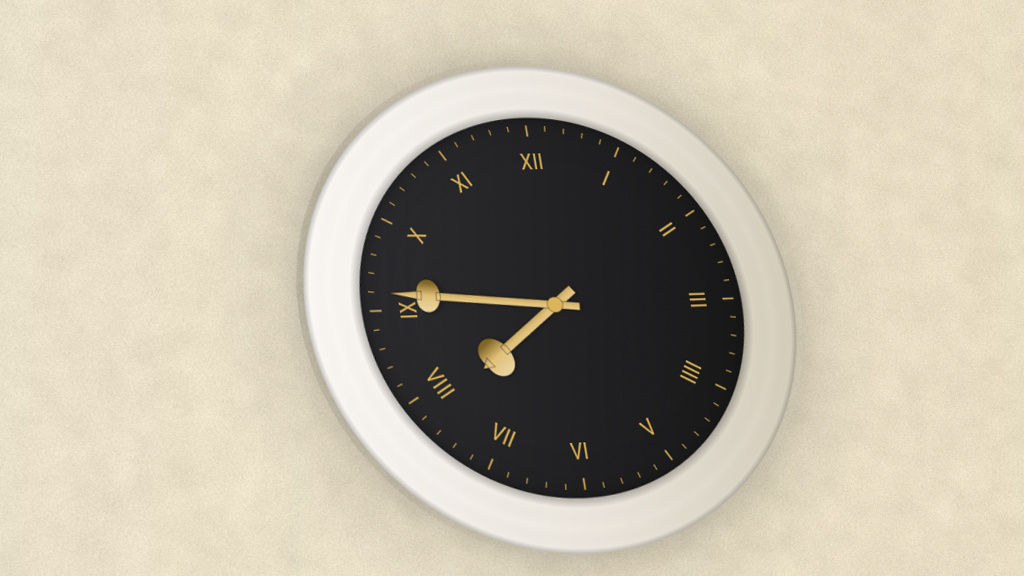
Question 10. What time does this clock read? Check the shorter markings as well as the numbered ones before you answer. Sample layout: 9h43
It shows 7h46
